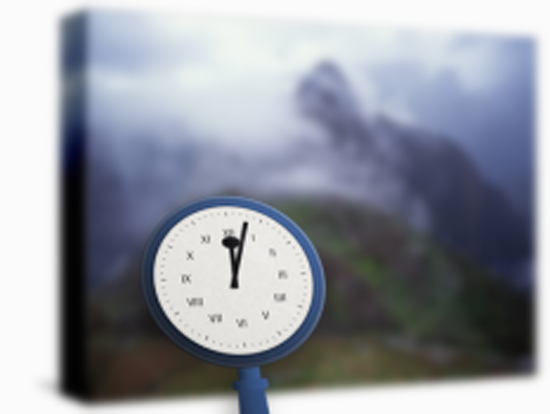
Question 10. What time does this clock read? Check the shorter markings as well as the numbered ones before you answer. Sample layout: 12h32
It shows 12h03
